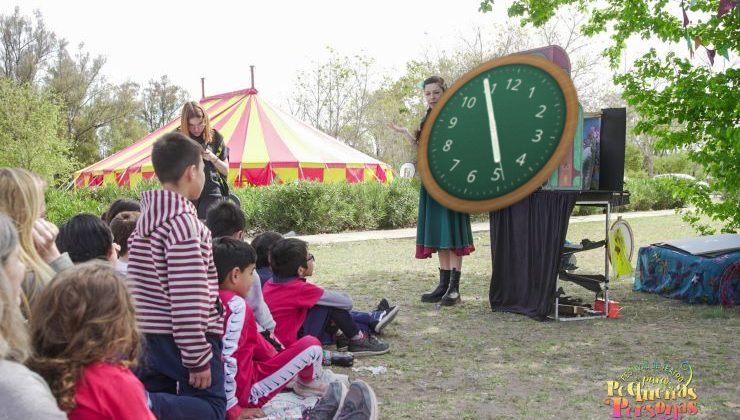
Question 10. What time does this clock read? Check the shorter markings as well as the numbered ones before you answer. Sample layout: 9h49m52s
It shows 4h54m24s
